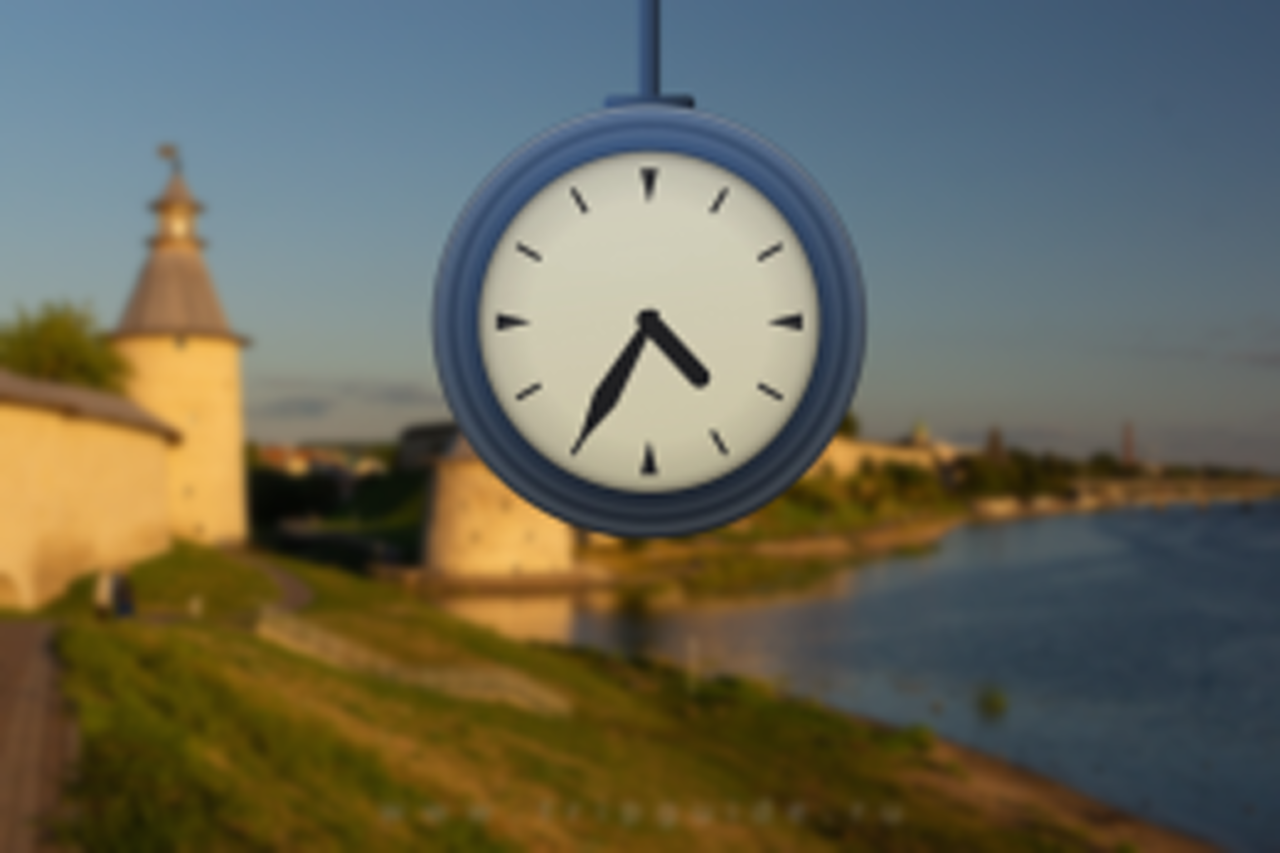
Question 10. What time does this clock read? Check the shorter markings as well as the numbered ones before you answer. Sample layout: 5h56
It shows 4h35
